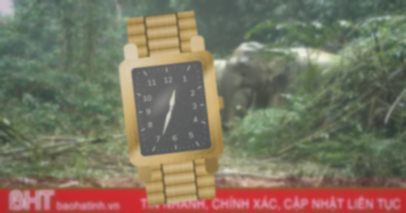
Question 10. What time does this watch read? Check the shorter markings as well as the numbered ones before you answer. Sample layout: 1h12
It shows 12h34
